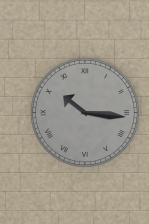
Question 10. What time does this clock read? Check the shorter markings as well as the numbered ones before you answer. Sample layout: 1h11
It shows 10h16
